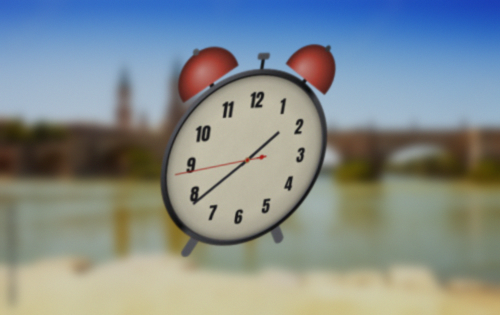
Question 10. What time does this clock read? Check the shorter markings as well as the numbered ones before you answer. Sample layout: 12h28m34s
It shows 1h38m44s
